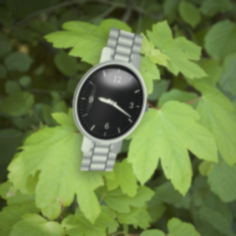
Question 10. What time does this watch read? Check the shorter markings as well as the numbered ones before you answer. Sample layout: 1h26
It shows 9h19
